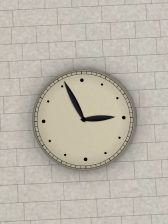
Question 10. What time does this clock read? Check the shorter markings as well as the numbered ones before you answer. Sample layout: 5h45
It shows 2h56
